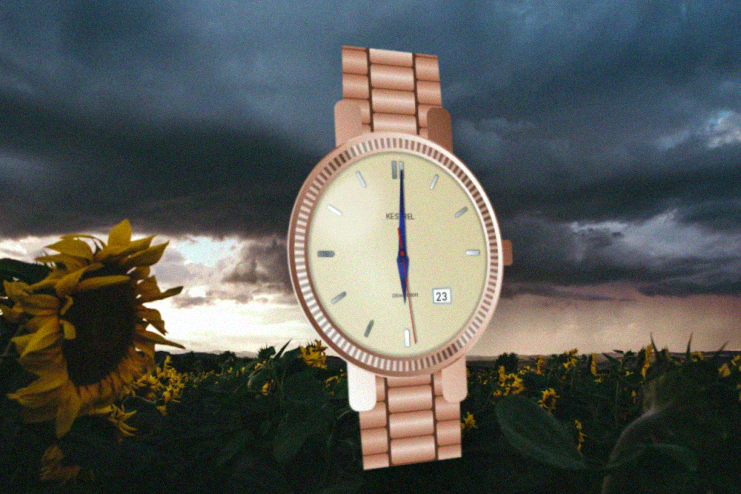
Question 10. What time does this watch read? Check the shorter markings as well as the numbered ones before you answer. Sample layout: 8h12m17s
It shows 6h00m29s
